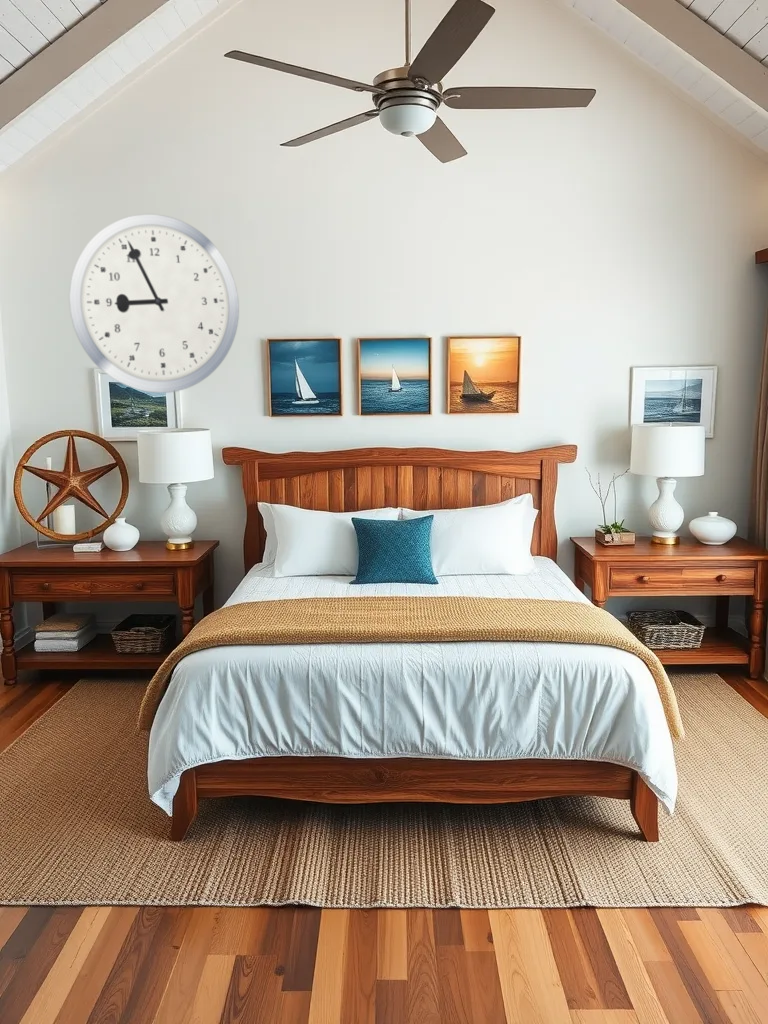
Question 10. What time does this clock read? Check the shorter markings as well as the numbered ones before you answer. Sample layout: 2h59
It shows 8h56
